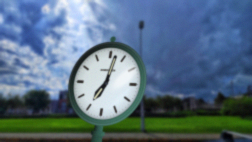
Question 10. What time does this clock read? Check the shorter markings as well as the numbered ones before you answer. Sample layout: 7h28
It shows 7h02
